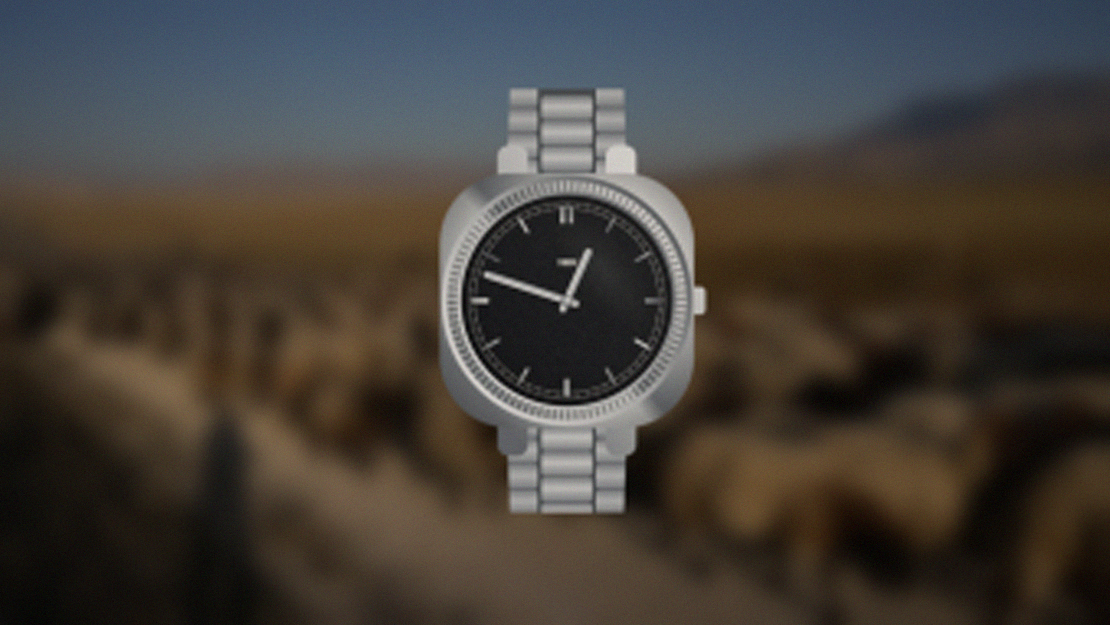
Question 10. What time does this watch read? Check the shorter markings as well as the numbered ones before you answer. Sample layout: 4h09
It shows 12h48
